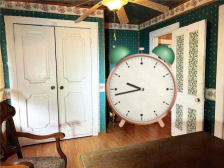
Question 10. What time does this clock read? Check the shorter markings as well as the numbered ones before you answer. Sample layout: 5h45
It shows 9h43
